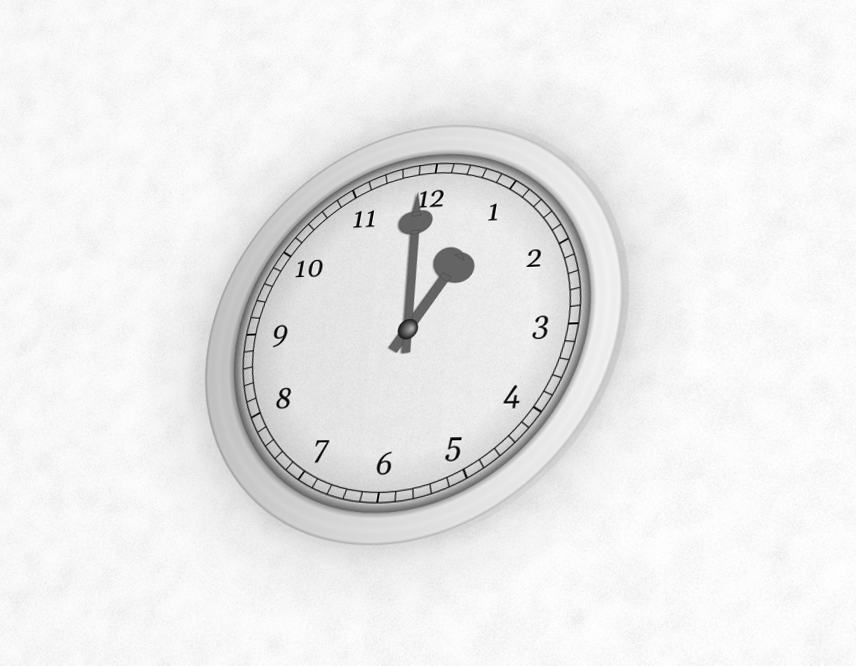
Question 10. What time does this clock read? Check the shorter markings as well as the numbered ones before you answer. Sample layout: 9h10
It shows 12h59
